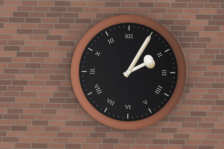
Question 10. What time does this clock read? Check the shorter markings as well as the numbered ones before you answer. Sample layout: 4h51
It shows 2h05
